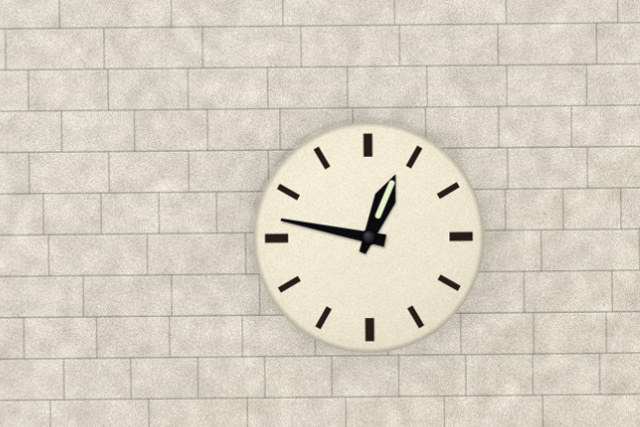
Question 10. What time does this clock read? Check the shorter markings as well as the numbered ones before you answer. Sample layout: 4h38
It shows 12h47
